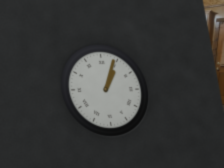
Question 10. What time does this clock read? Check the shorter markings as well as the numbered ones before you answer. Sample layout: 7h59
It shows 1h04
